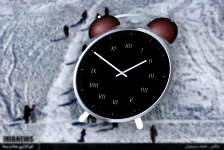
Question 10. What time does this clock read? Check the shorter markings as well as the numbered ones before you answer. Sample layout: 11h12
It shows 1h50
